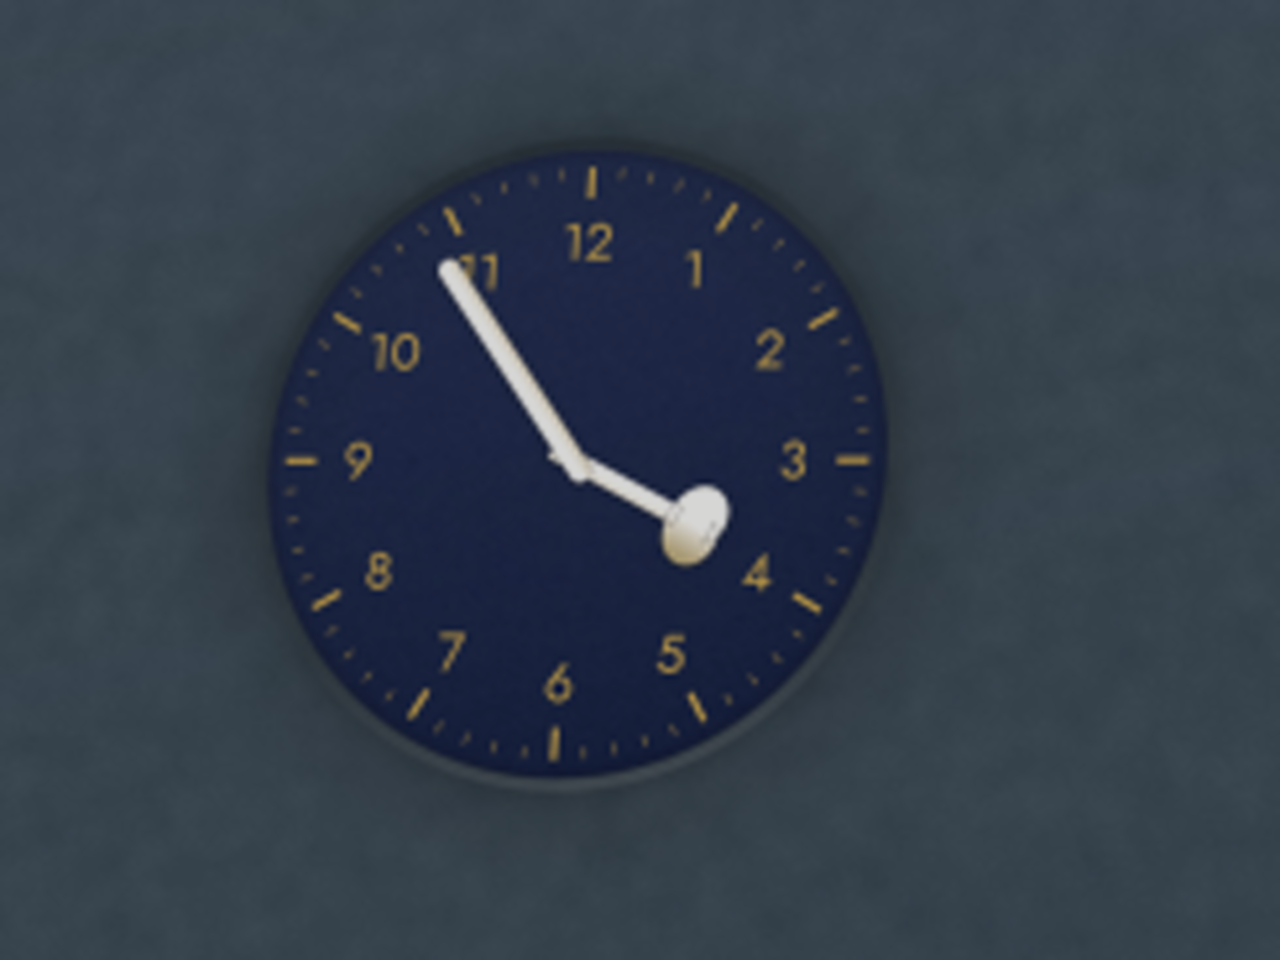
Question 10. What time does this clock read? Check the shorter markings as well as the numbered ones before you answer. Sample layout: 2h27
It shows 3h54
